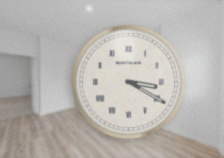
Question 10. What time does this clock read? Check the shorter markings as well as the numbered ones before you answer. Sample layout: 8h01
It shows 3h20
